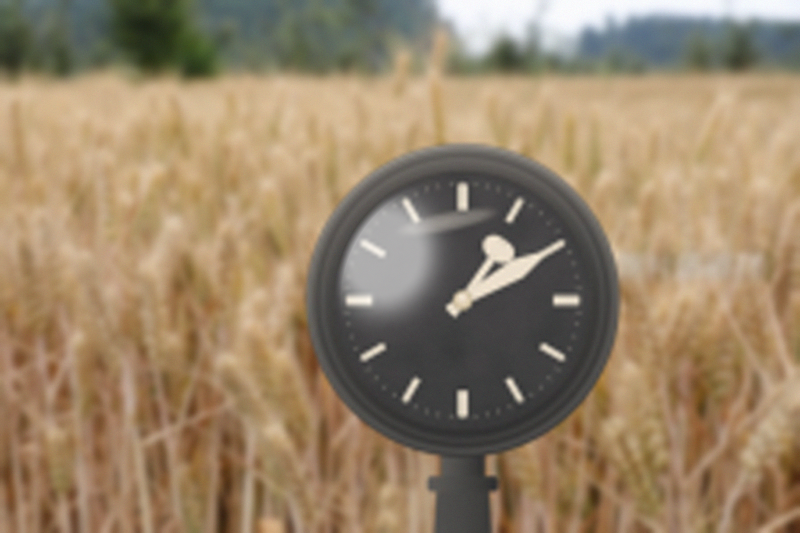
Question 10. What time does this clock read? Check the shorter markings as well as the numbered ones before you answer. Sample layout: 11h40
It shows 1h10
